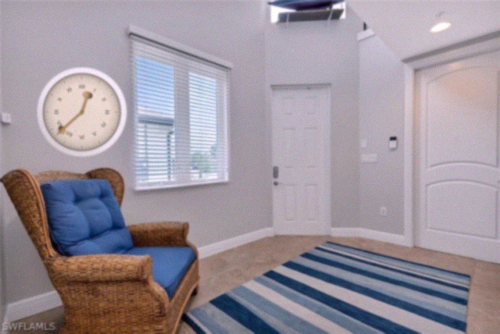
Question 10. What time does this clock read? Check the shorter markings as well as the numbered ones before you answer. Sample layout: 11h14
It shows 12h38
